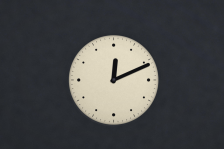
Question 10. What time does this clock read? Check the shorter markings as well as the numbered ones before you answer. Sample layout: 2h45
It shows 12h11
